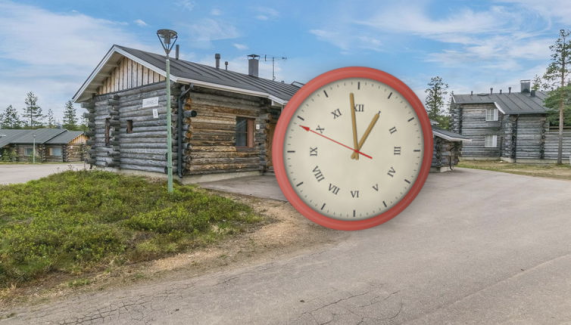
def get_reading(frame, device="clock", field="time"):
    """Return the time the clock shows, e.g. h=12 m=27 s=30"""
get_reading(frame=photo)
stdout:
h=12 m=58 s=49
